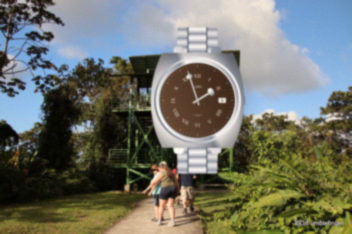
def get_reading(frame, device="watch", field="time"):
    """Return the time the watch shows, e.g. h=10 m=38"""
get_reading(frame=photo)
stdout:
h=1 m=57
